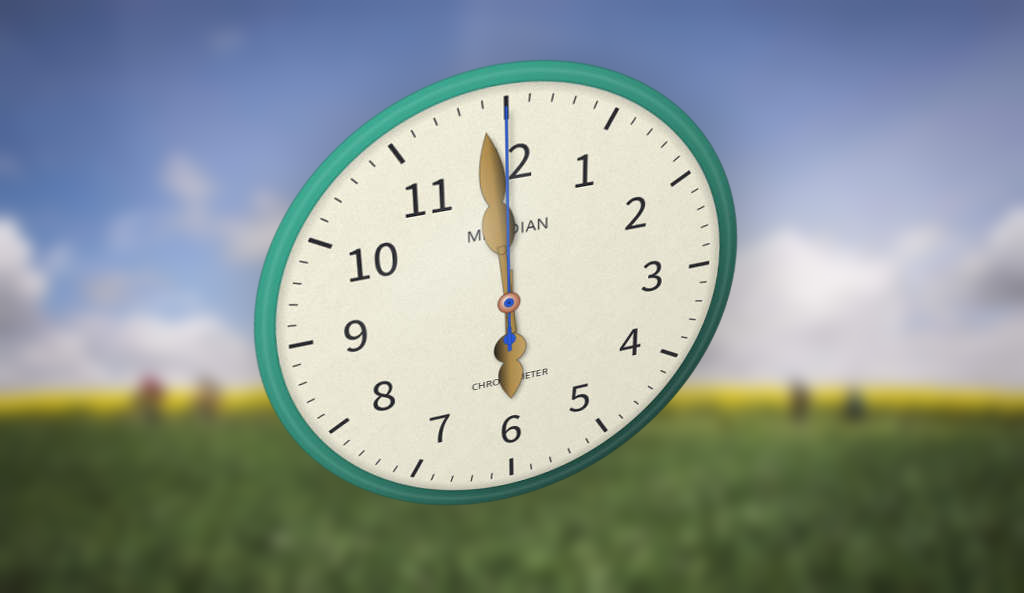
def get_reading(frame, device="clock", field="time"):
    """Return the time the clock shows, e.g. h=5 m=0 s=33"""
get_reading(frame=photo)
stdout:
h=5 m=59 s=0
